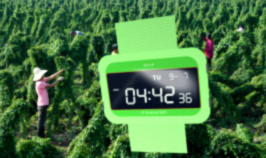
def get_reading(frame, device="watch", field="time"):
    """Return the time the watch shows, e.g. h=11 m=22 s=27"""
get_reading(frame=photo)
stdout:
h=4 m=42 s=36
